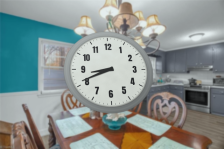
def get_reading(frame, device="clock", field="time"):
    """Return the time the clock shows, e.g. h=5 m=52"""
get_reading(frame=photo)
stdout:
h=8 m=41
